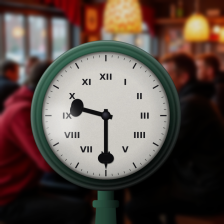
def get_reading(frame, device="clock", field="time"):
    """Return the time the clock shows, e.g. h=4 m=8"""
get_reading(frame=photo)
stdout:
h=9 m=30
